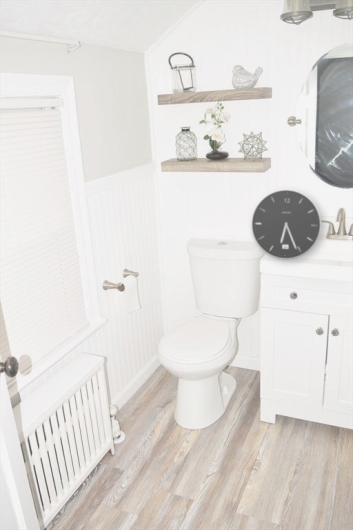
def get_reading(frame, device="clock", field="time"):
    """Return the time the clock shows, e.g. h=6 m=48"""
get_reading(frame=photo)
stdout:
h=6 m=26
